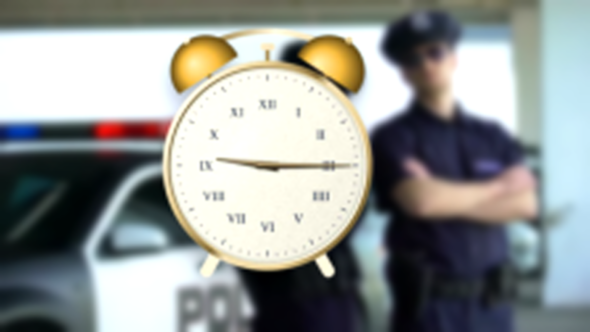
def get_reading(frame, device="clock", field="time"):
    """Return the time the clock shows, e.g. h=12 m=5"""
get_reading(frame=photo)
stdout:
h=9 m=15
